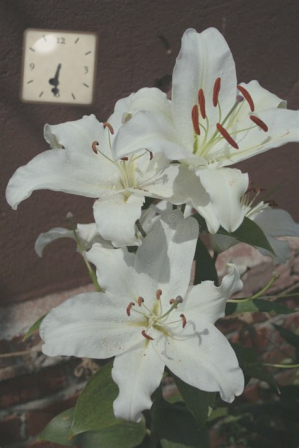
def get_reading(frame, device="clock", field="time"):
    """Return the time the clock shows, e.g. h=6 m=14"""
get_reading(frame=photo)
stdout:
h=6 m=31
